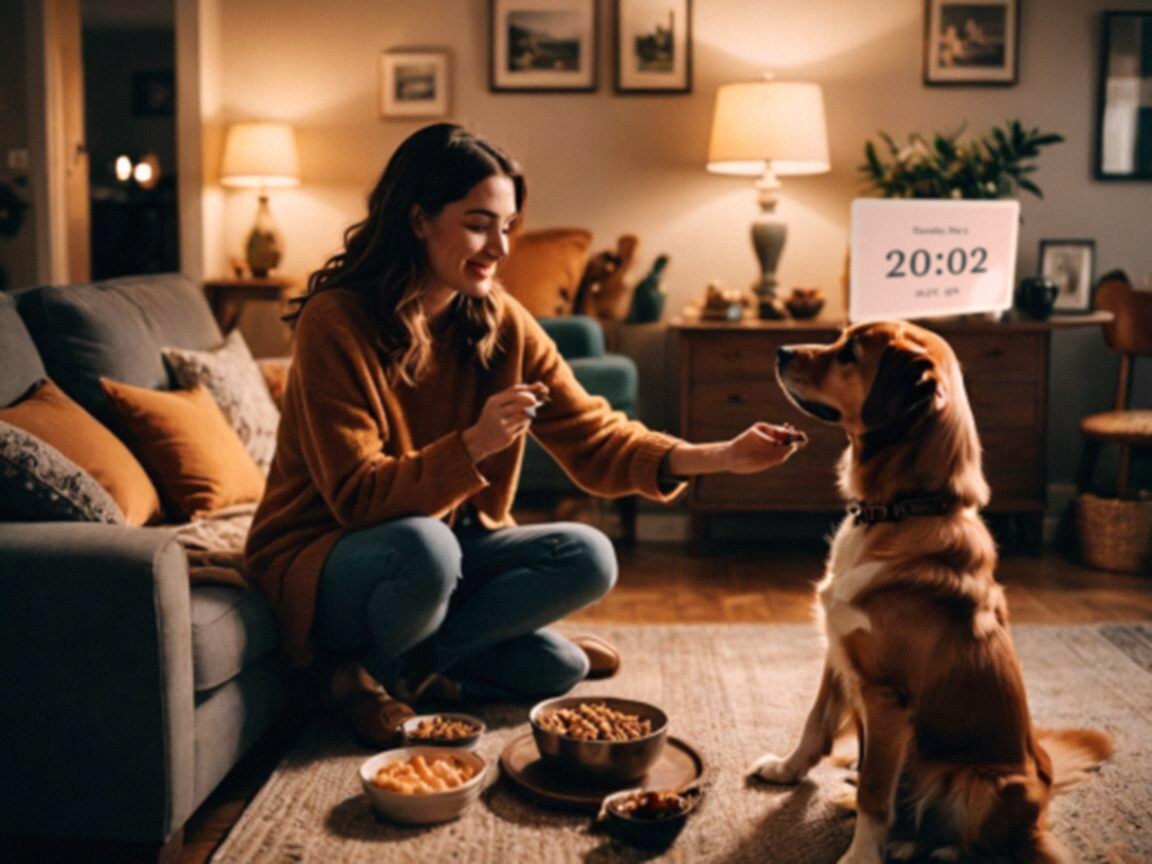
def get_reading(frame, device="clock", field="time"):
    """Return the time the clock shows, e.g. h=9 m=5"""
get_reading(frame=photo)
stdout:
h=20 m=2
